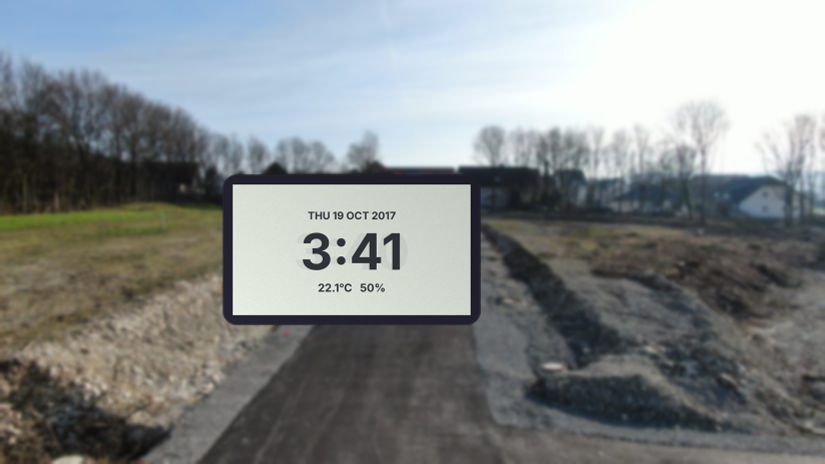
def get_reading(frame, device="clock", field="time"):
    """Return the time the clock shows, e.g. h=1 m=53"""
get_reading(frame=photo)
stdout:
h=3 m=41
